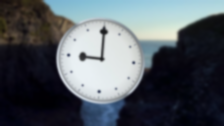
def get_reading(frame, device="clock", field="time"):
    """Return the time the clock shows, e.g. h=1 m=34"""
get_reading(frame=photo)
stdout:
h=9 m=0
